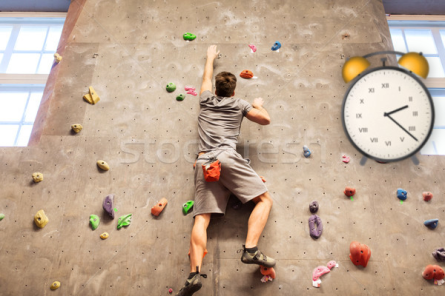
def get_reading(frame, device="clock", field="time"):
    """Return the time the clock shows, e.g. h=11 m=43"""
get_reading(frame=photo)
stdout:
h=2 m=22
